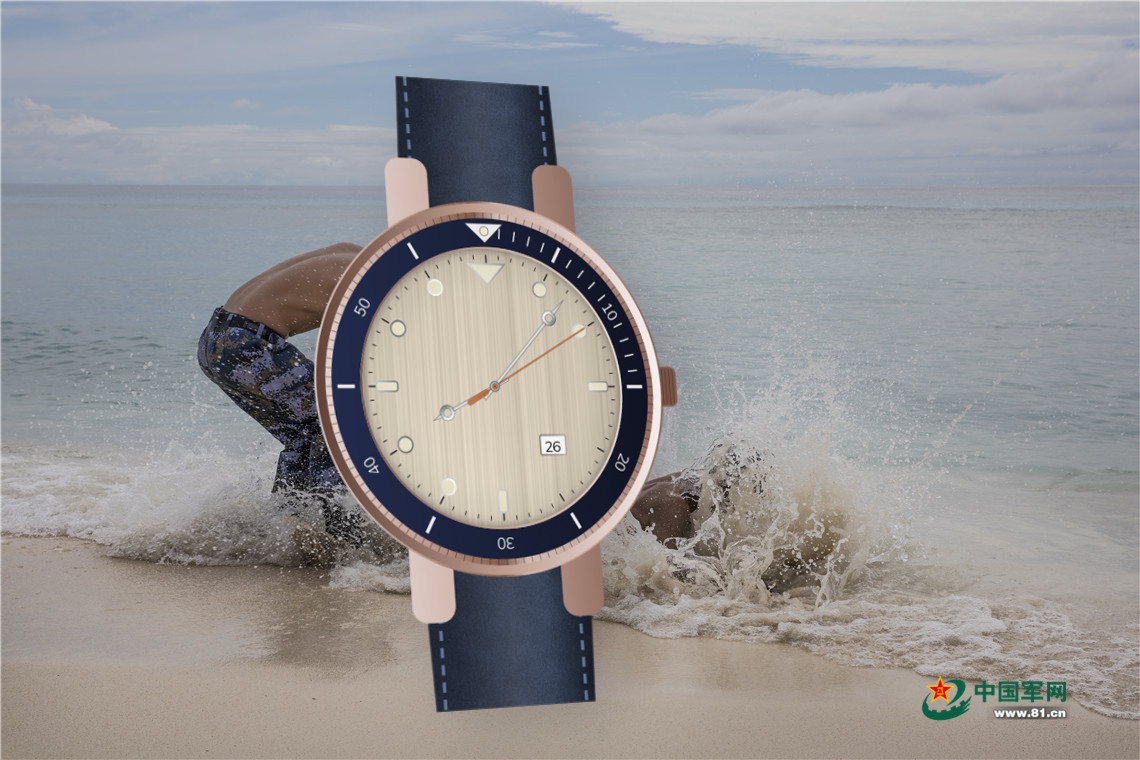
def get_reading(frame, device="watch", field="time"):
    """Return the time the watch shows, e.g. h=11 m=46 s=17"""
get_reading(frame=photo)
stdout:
h=8 m=7 s=10
